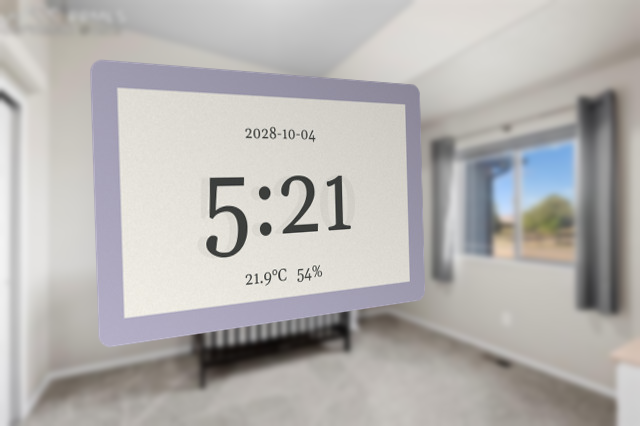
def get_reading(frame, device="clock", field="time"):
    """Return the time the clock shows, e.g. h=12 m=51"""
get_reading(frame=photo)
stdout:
h=5 m=21
